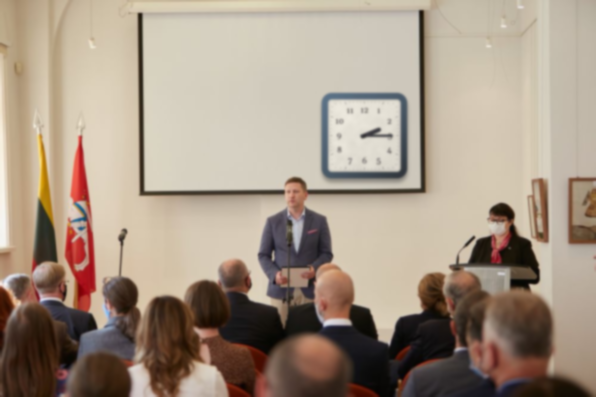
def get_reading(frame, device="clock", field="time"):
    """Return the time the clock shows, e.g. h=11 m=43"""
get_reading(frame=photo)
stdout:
h=2 m=15
